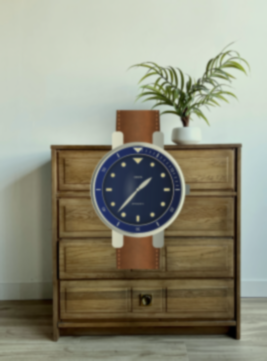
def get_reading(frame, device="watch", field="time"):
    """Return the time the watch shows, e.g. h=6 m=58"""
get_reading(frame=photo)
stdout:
h=1 m=37
